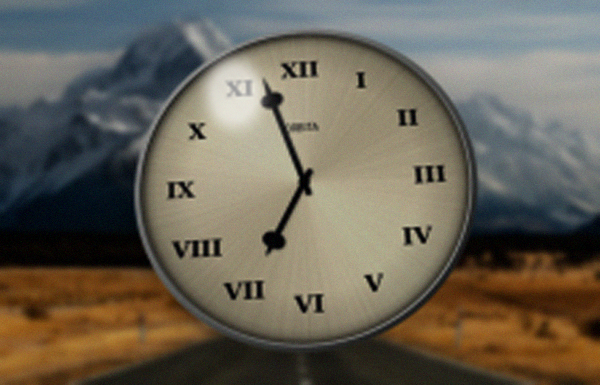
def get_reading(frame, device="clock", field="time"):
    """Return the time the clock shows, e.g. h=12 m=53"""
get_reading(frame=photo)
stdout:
h=6 m=57
